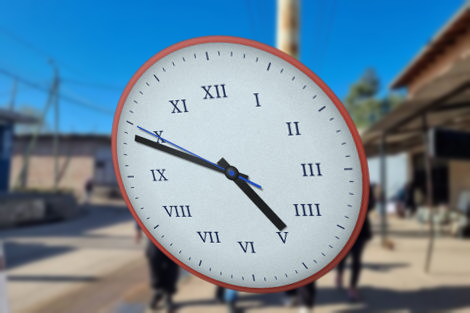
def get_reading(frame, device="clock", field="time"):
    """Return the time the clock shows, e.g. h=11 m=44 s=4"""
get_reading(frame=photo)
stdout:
h=4 m=48 s=50
